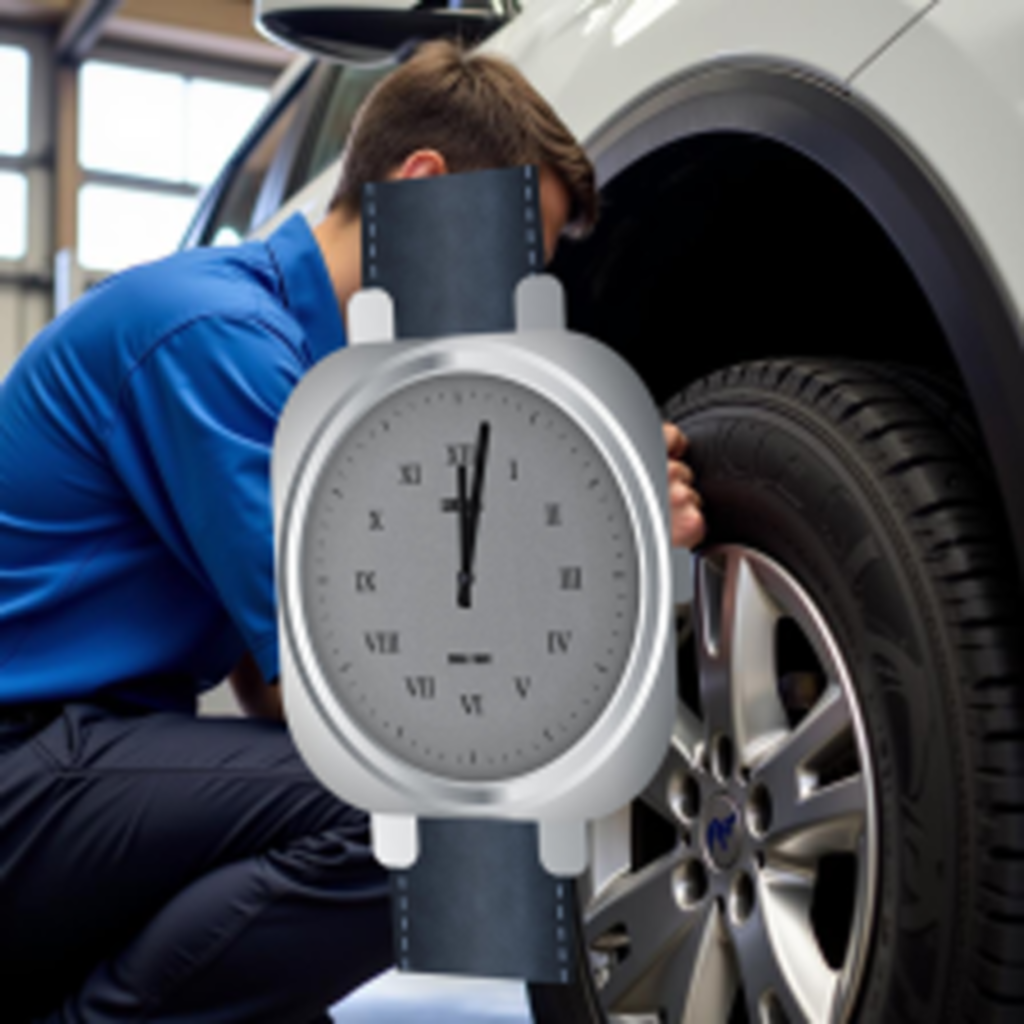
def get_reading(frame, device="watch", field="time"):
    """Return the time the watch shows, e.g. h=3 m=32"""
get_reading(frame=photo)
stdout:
h=12 m=2
